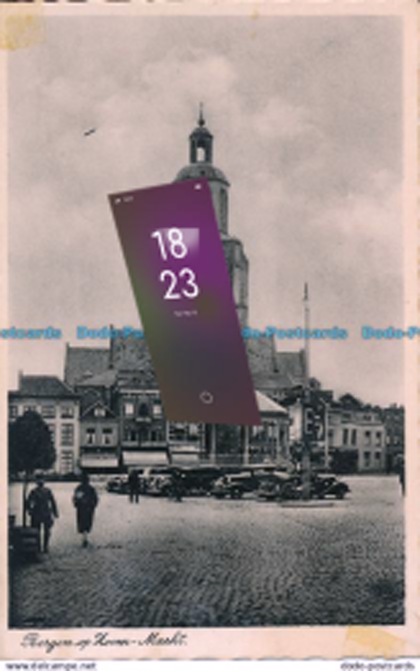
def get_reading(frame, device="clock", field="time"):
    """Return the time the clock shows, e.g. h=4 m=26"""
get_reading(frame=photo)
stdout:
h=18 m=23
